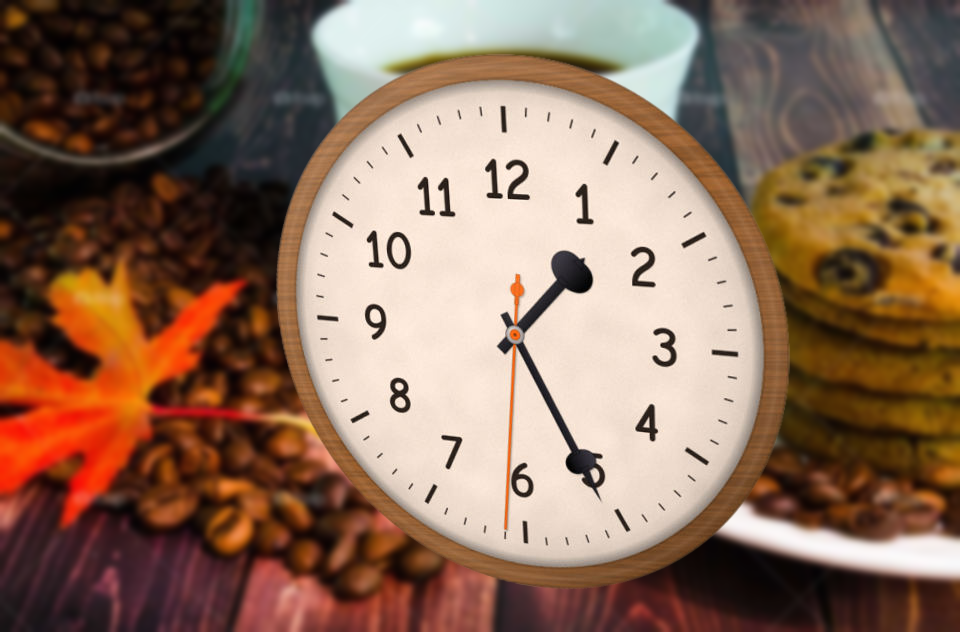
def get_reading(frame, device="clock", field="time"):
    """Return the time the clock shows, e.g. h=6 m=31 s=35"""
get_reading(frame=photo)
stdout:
h=1 m=25 s=31
